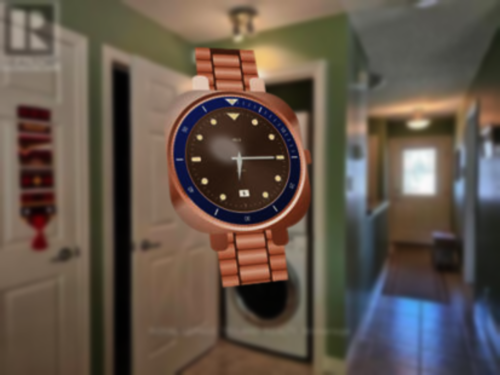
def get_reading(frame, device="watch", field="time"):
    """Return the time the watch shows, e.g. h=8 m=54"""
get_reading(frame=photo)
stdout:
h=6 m=15
